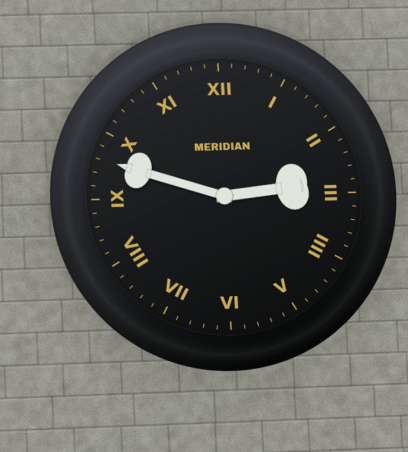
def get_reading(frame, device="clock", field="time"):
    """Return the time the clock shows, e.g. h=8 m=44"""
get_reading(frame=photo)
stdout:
h=2 m=48
